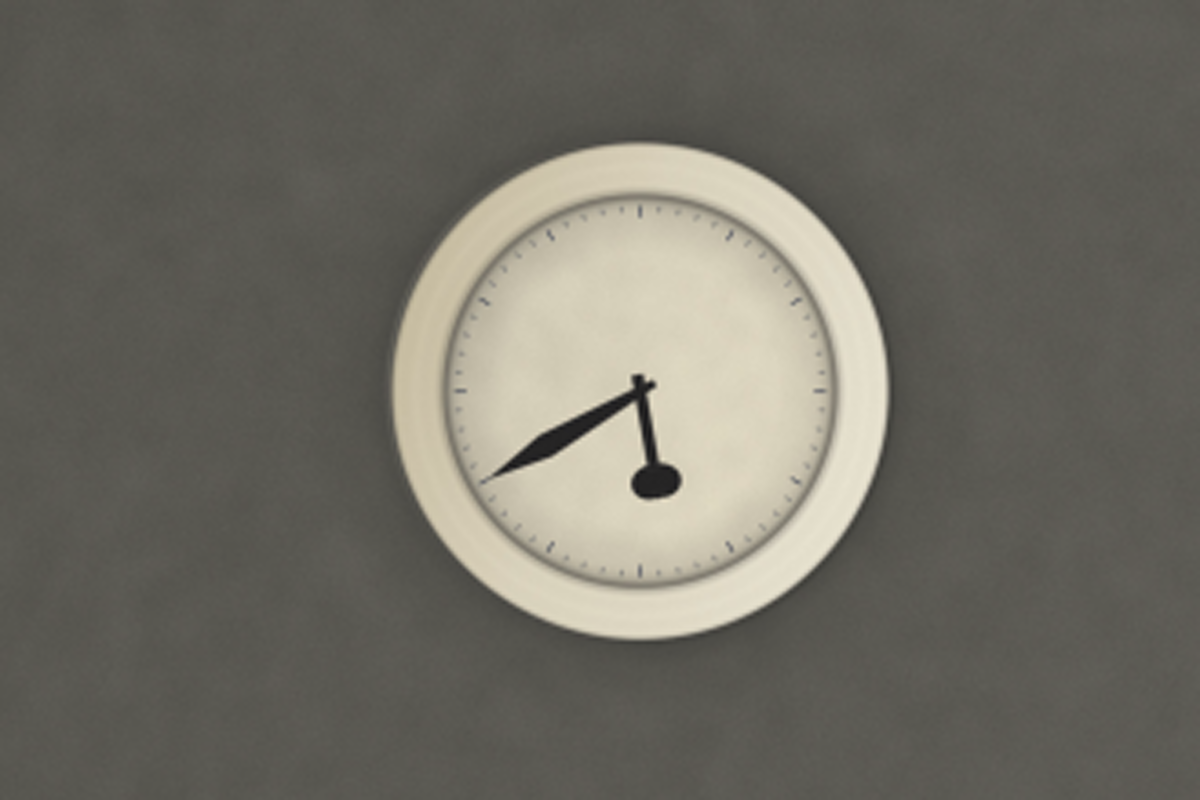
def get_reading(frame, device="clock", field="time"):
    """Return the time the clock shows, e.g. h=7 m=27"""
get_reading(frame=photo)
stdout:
h=5 m=40
